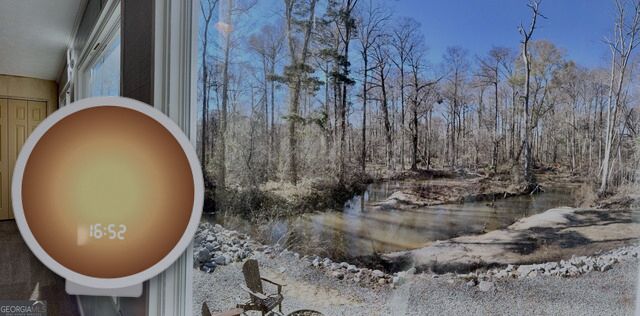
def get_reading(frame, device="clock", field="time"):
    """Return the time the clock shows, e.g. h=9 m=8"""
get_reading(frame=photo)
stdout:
h=16 m=52
